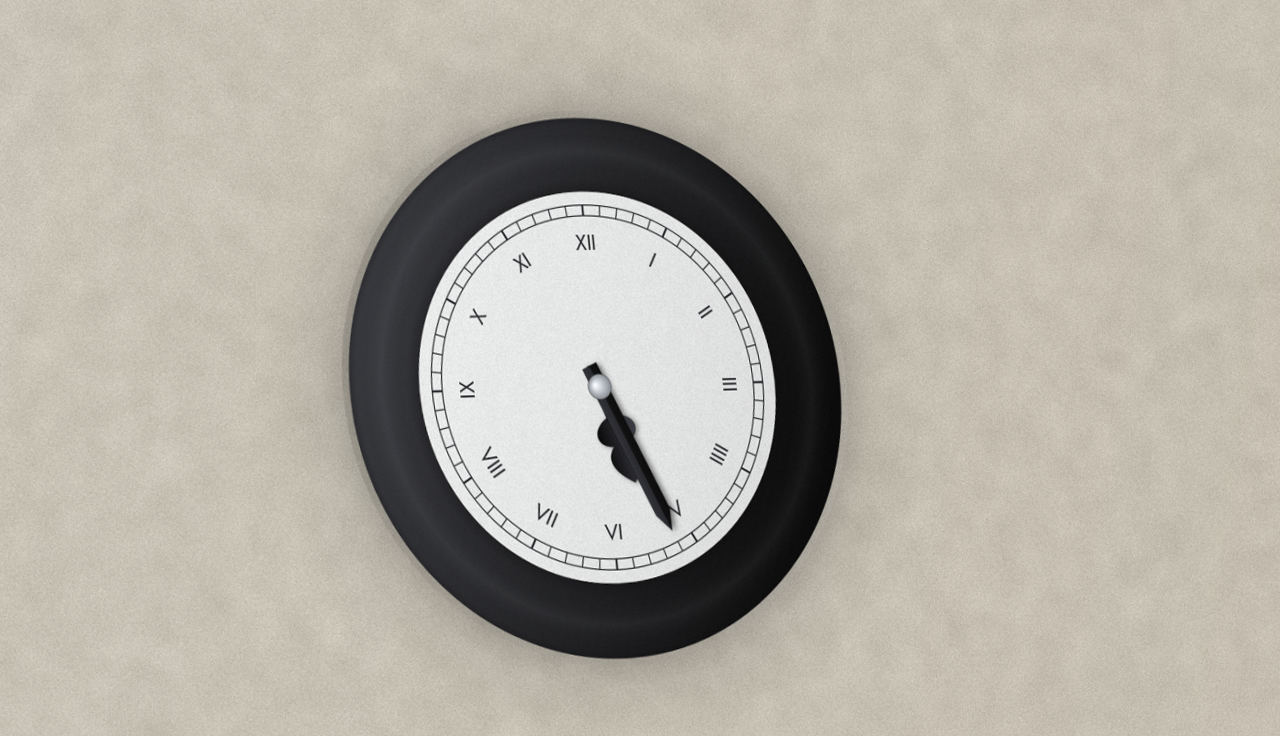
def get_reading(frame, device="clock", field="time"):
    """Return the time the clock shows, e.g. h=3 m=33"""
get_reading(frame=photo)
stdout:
h=5 m=26
